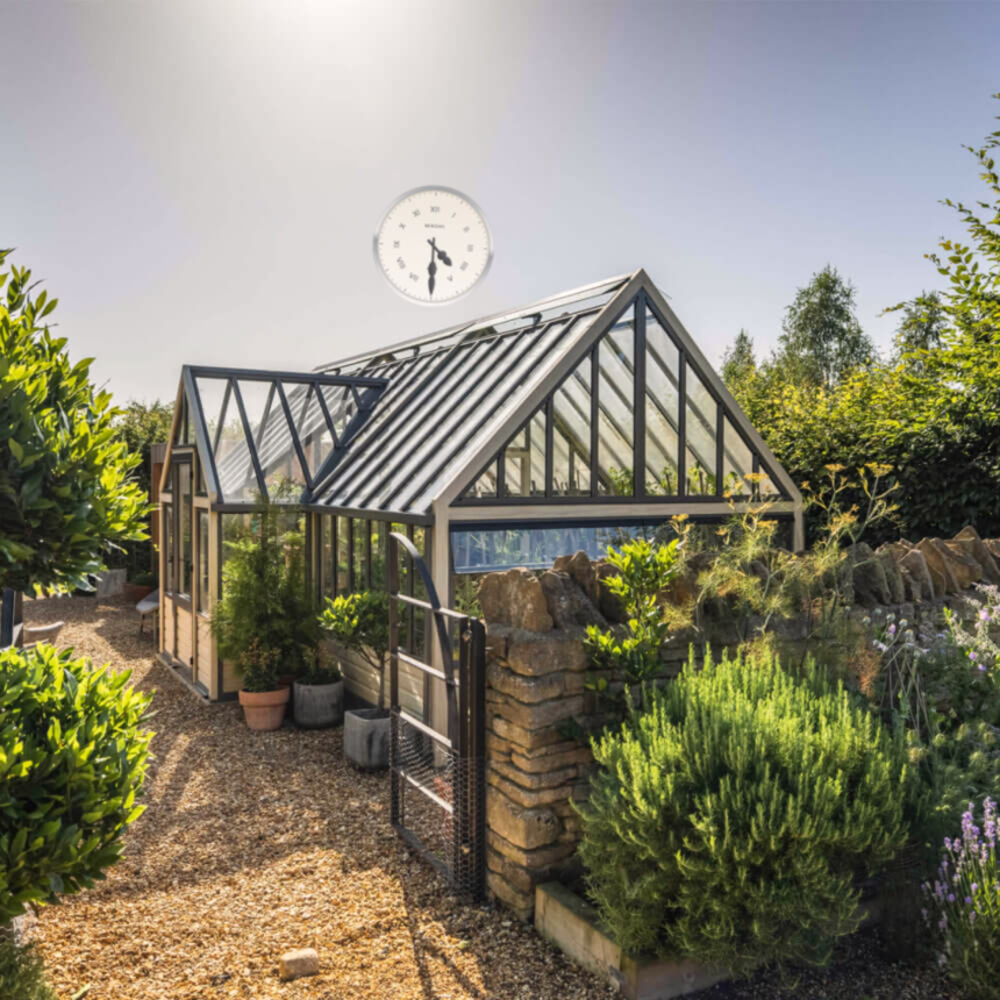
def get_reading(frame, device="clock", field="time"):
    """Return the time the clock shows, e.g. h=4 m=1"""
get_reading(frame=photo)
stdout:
h=4 m=30
